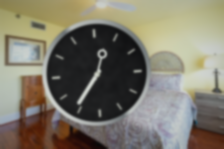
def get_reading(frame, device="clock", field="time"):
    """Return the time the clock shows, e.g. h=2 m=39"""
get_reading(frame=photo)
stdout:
h=12 m=36
